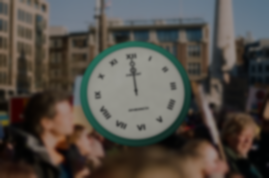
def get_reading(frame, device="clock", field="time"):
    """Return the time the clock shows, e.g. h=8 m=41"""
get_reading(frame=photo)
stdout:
h=12 m=0
